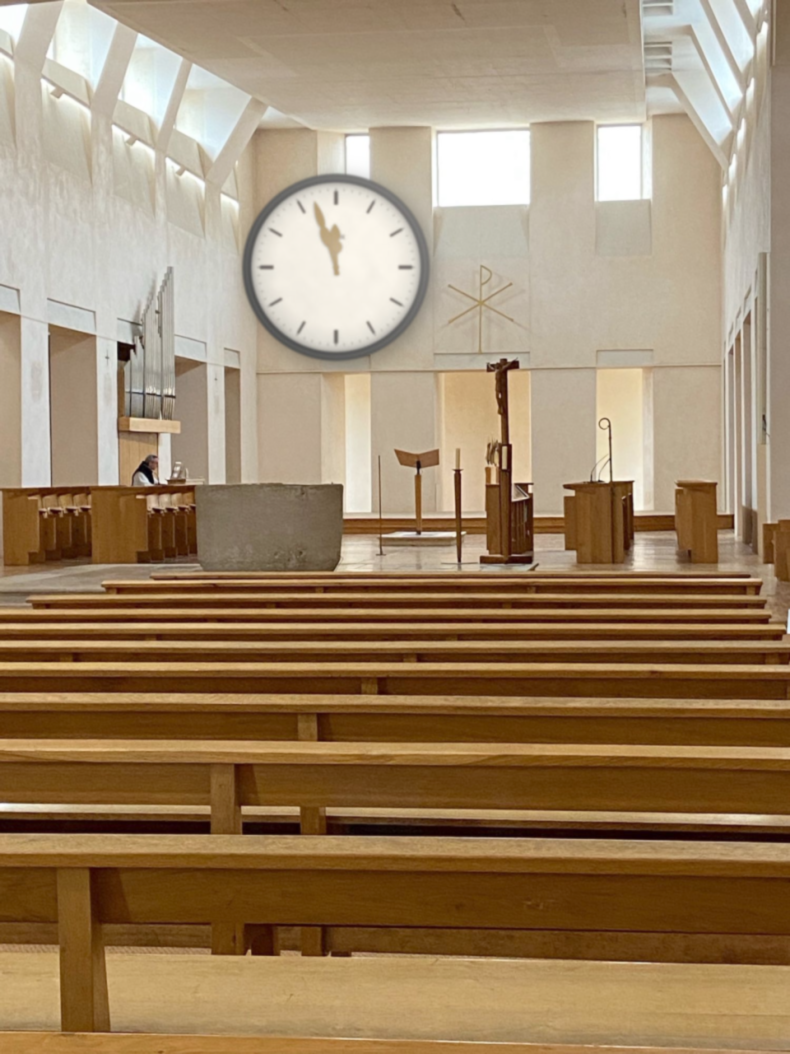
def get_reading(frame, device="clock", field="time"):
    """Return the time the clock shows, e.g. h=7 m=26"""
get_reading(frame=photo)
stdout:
h=11 m=57
